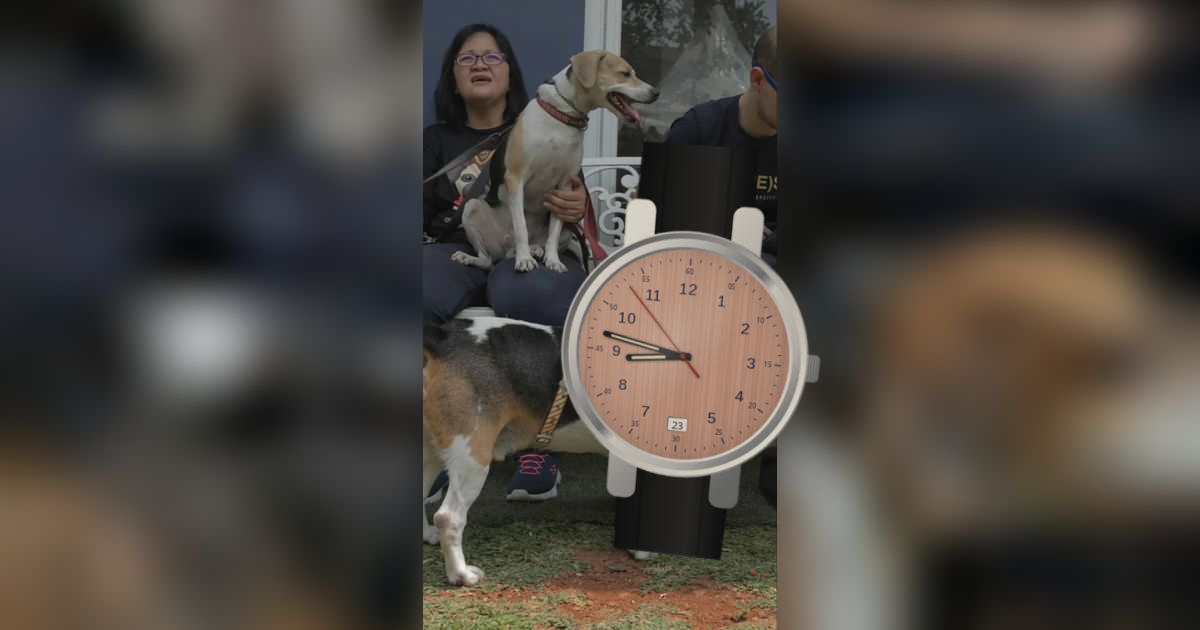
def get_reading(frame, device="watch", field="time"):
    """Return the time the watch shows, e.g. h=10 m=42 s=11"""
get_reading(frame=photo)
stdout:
h=8 m=46 s=53
